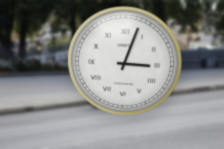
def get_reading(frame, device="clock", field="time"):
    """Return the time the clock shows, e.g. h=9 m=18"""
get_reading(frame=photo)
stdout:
h=3 m=3
